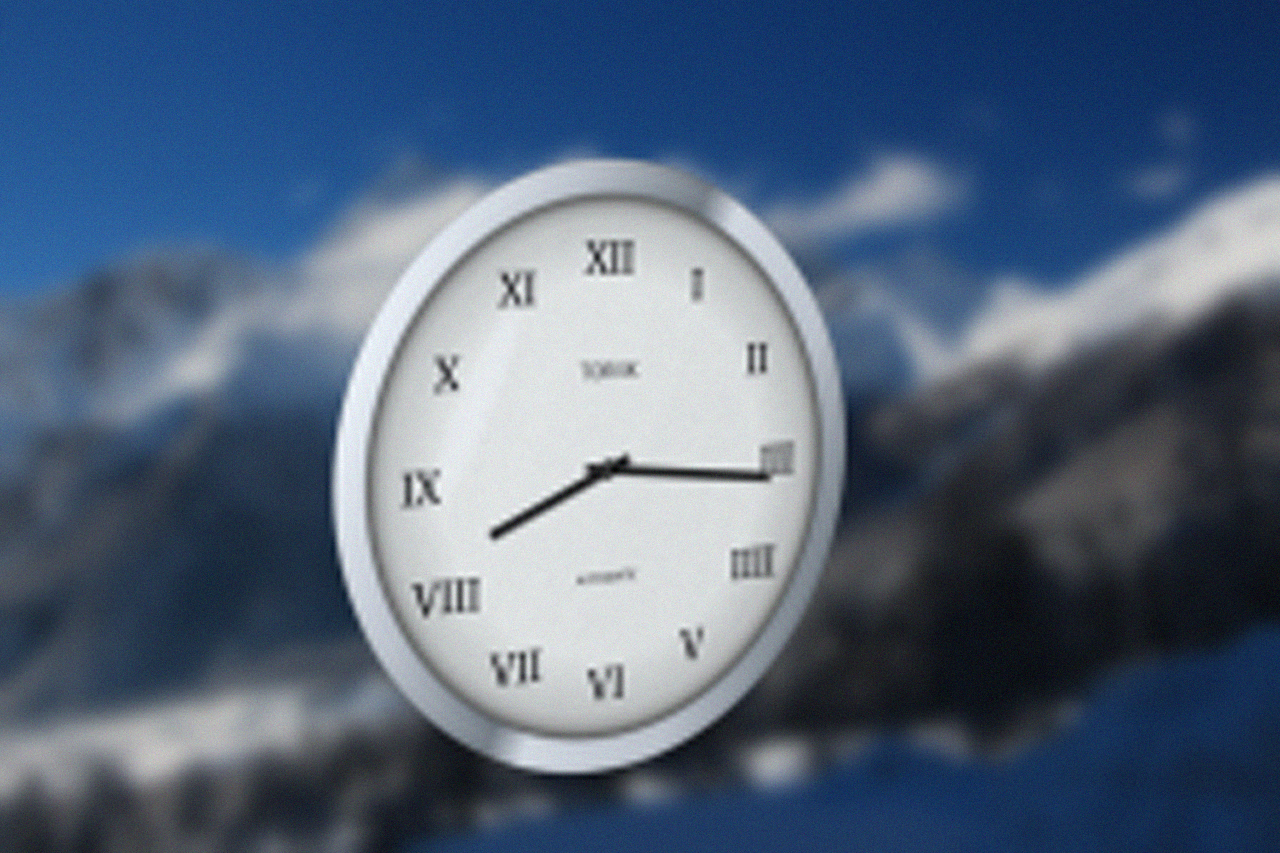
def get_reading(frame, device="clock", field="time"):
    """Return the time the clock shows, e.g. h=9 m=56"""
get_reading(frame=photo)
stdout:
h=8 m=16
